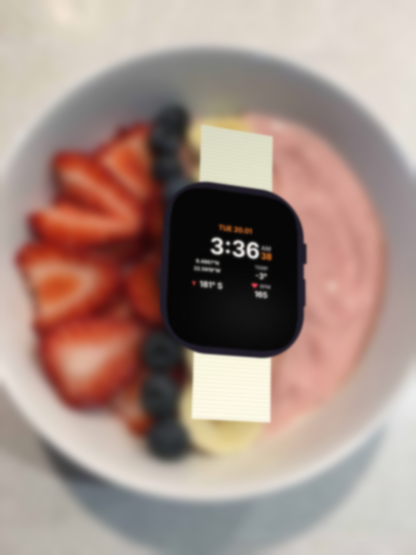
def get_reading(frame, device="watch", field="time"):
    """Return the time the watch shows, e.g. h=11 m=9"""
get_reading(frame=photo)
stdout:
h=3 m=36
